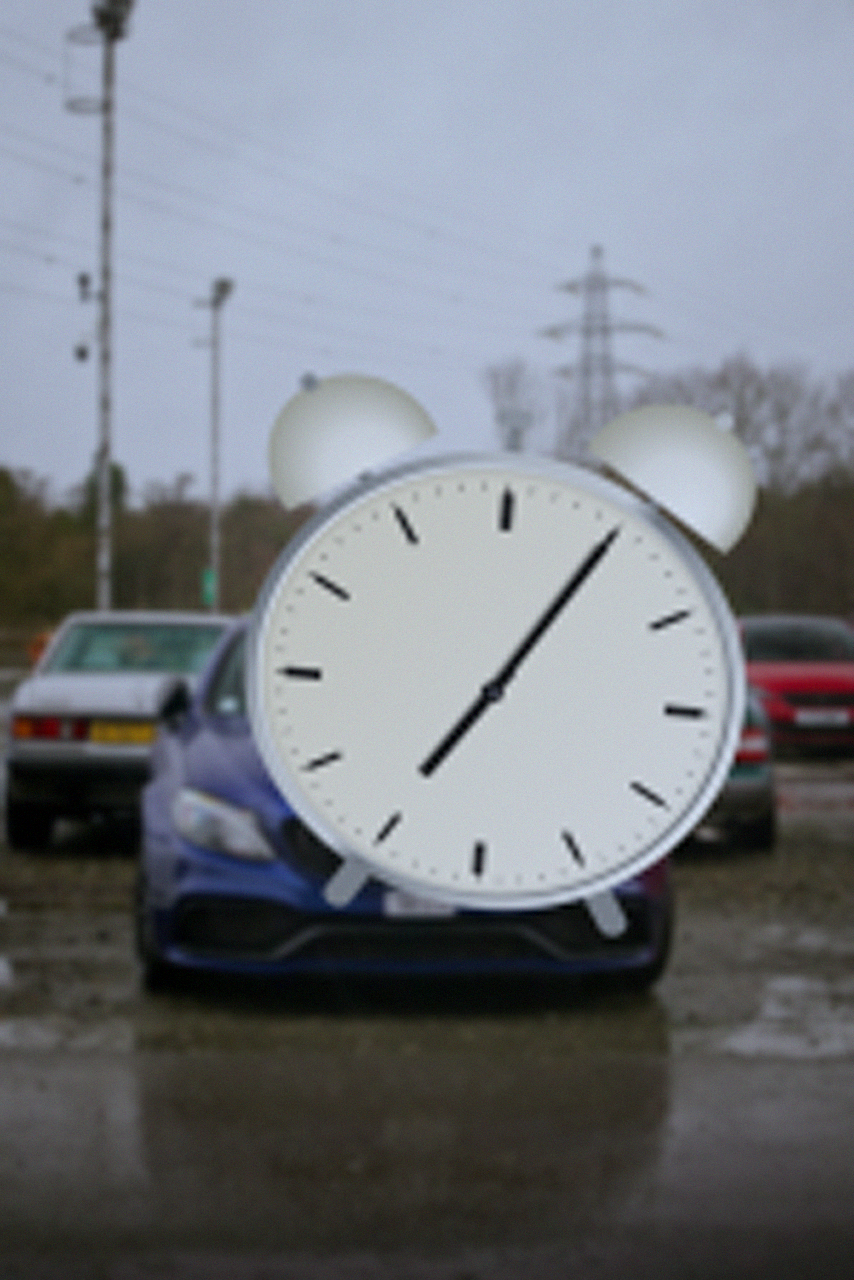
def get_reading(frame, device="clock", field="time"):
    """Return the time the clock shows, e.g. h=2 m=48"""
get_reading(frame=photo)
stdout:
h=7 m=5
